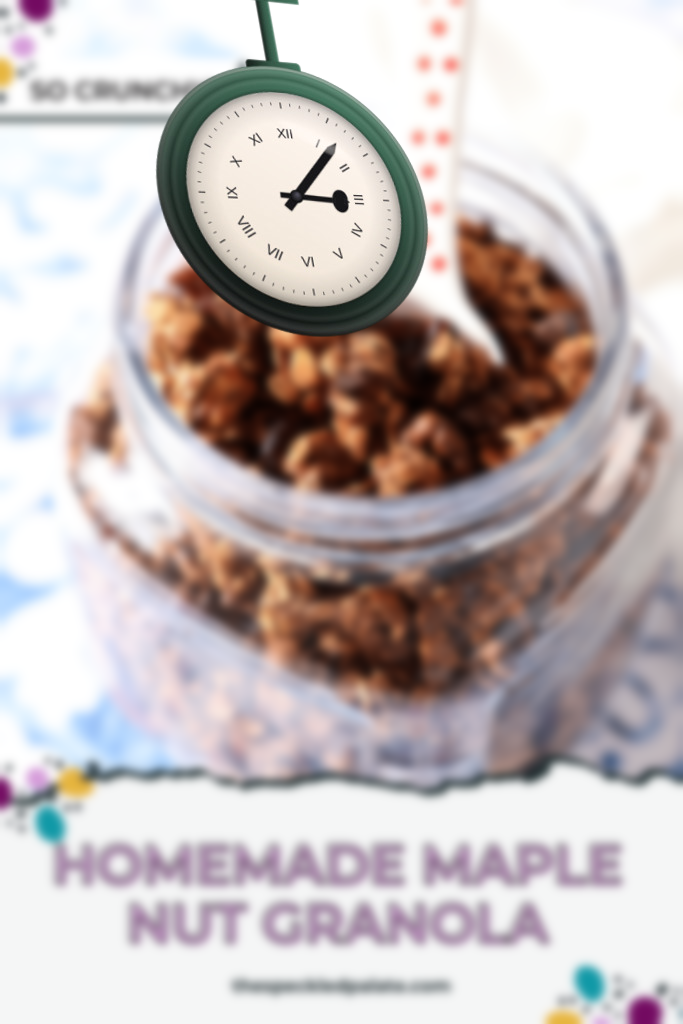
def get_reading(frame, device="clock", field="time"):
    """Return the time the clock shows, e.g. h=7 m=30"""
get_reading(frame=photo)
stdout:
h=3 m=7
